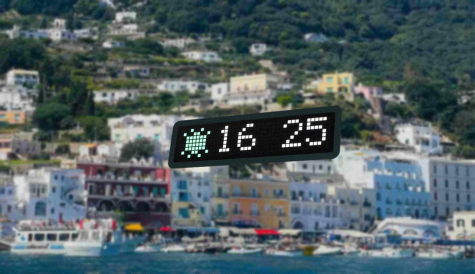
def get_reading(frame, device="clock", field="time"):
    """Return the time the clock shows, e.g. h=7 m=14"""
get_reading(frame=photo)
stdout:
h=16 m=25
